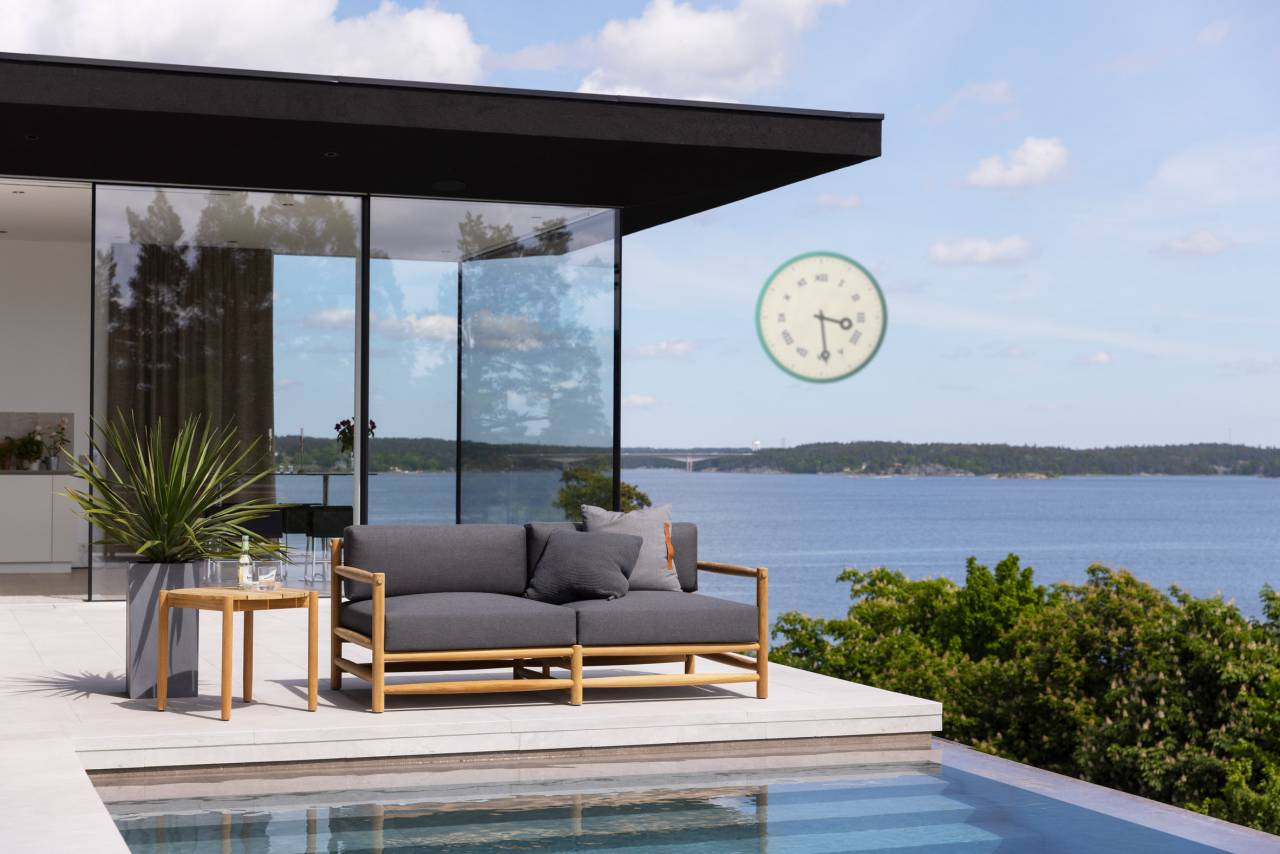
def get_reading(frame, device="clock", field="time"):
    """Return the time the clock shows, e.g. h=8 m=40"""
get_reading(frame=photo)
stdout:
h=3 m=29
